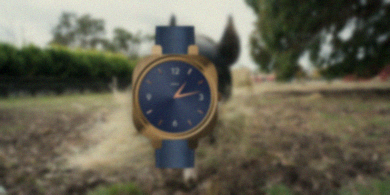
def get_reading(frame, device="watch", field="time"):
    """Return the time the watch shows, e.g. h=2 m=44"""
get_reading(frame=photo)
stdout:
h=1 m=13
